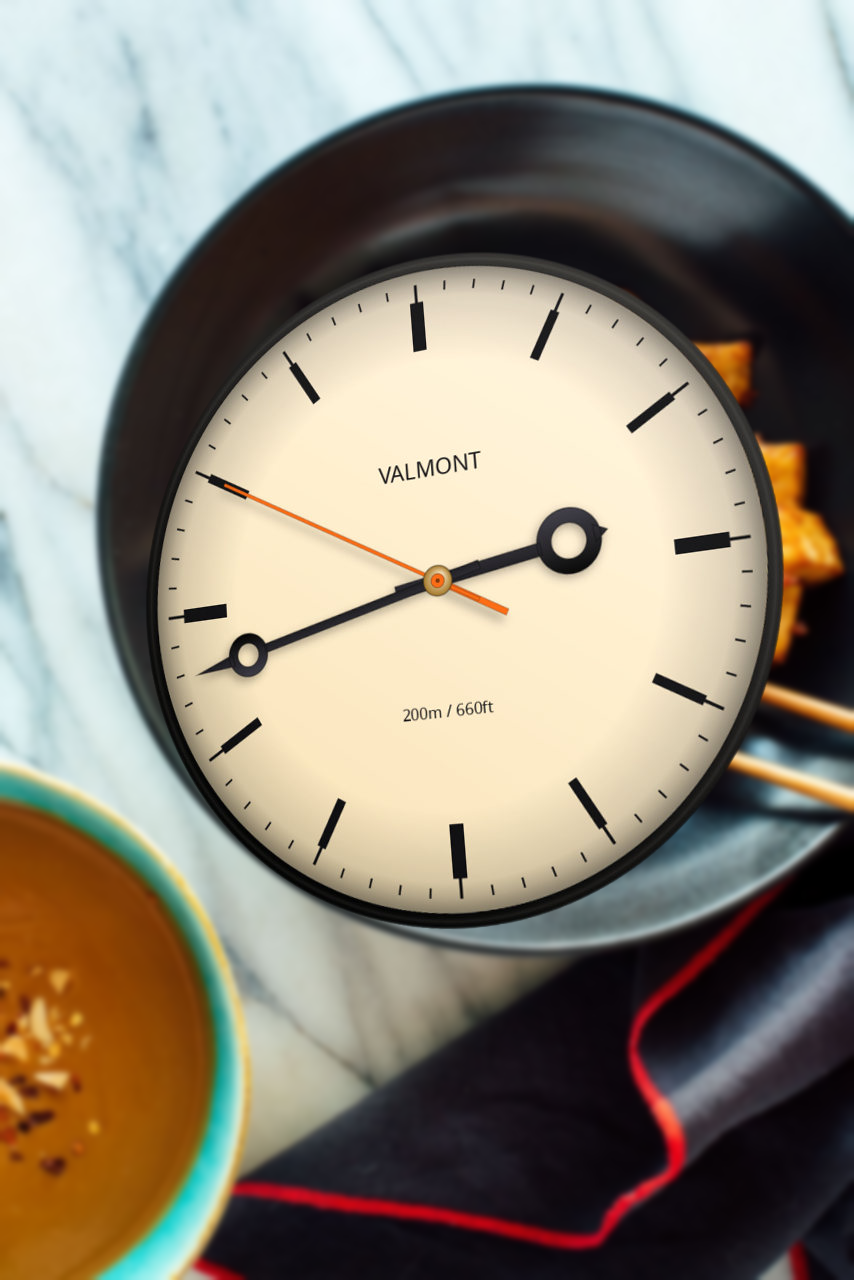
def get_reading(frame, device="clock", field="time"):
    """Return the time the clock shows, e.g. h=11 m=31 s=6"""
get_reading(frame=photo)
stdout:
h=2 m=42 s=50
